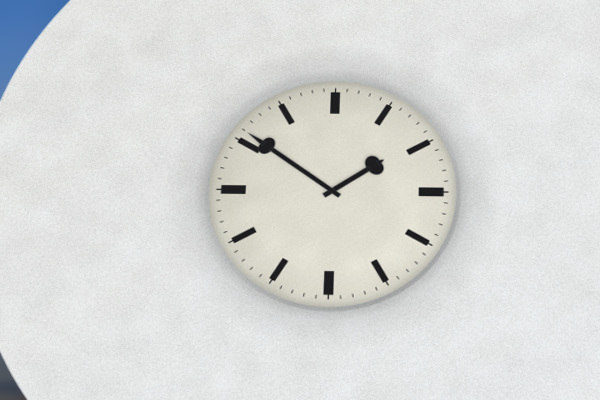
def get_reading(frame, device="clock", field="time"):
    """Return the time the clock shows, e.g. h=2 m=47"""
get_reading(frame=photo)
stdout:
h=1 m=51
